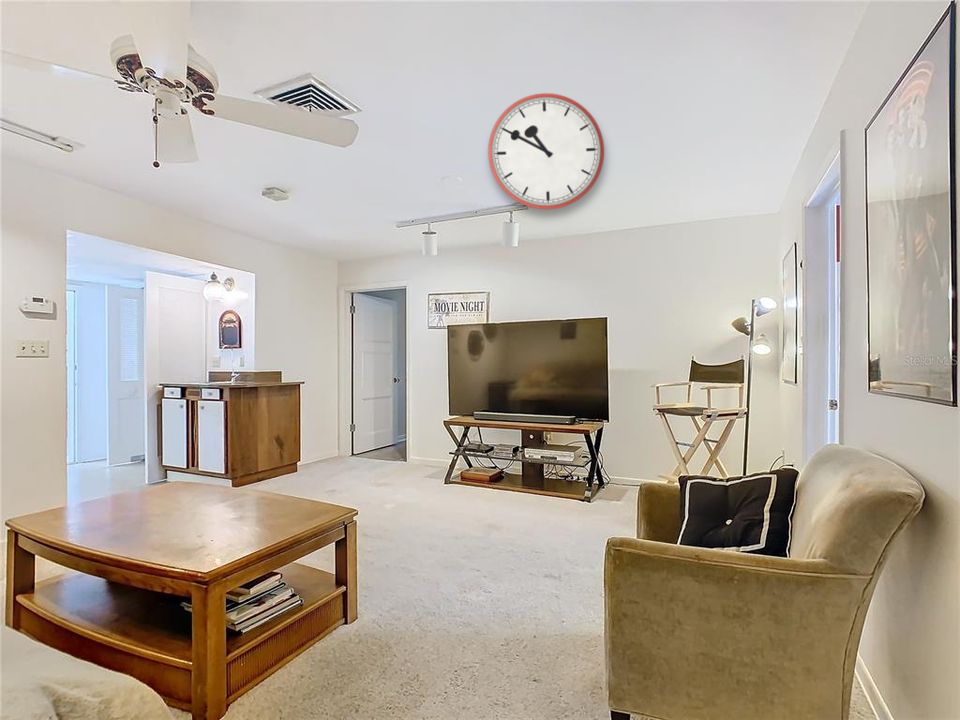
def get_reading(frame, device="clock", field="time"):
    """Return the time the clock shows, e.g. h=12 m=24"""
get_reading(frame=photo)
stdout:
h=10 m=50
